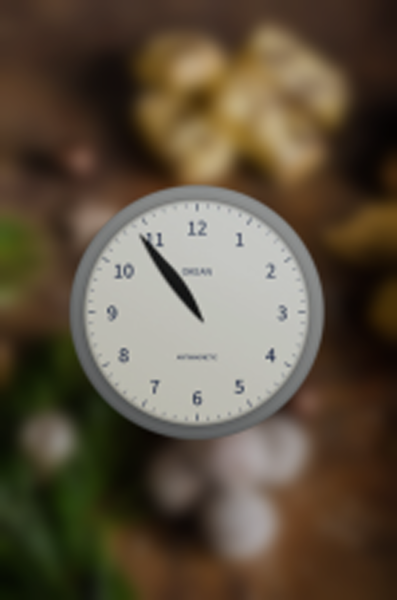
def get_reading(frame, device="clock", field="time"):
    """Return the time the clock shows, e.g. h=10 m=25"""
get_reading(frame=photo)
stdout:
h=10 m=54
